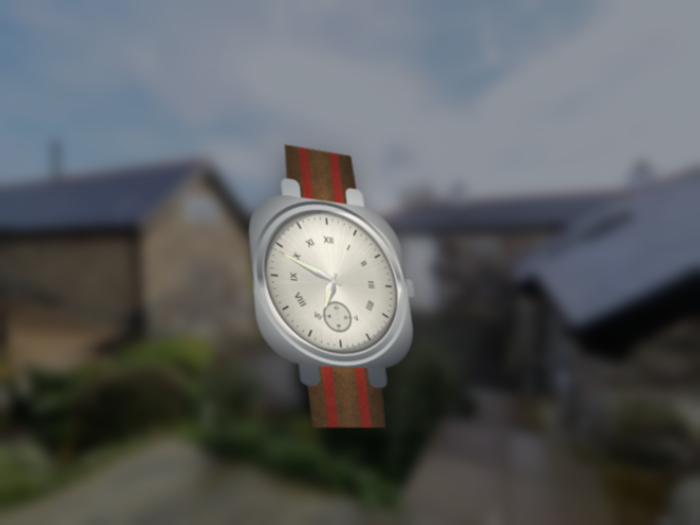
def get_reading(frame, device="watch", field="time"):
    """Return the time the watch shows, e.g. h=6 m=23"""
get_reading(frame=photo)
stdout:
h=6 m=49
